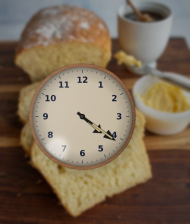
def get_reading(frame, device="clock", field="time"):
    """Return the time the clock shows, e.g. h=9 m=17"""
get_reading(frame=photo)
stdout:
h=4 m=21
